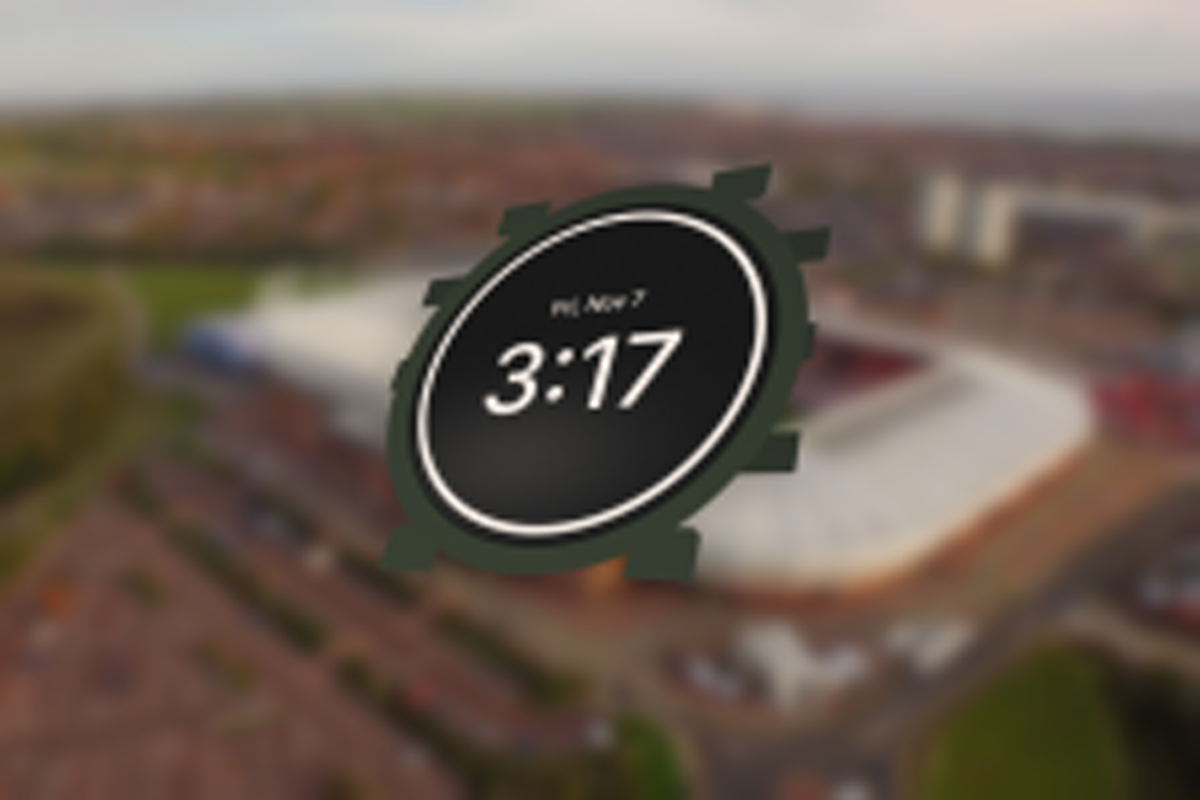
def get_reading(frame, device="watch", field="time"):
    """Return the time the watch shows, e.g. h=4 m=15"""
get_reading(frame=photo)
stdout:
h=3 m=17
